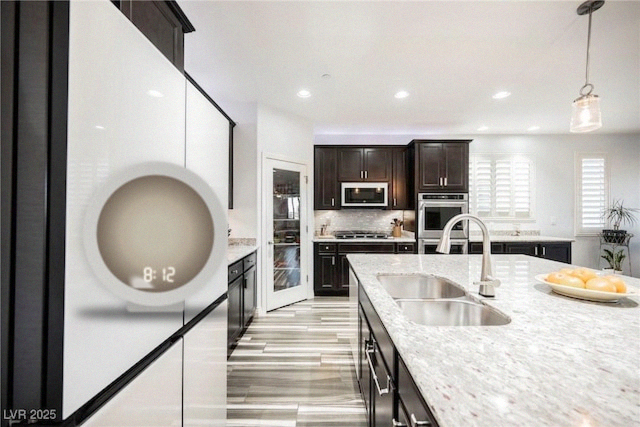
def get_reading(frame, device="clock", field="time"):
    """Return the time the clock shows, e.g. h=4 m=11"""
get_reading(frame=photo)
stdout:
h=8 m=12
